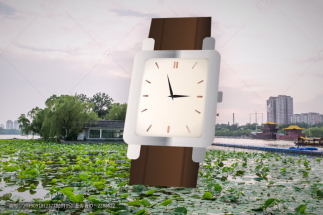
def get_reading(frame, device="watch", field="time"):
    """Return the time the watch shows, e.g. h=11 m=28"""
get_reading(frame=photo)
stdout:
h=2 m=57
